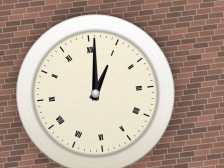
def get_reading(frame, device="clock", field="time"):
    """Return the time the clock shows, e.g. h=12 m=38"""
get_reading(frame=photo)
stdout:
h=1 m=1
